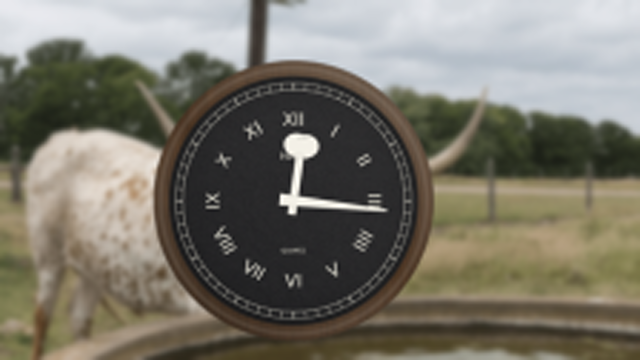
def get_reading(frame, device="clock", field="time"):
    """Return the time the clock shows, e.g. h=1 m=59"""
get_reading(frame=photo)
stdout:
h=12 m=16
